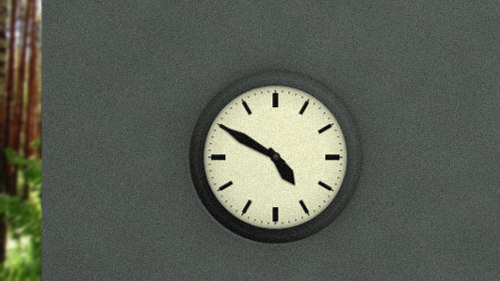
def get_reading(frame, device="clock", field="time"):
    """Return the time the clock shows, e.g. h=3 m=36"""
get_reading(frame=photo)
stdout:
h=4 m=50
